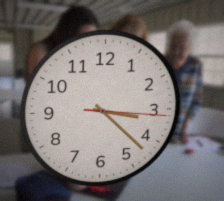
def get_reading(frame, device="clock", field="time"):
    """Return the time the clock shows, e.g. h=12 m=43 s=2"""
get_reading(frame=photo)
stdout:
h=3 m=22 s=16
